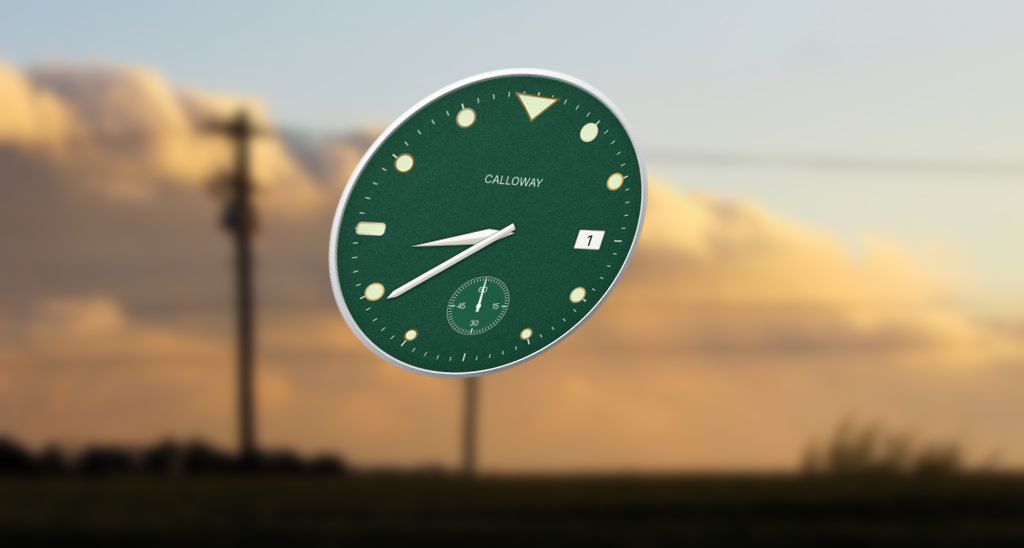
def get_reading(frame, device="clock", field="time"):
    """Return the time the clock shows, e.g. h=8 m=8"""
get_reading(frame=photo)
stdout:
h=8 m=39
